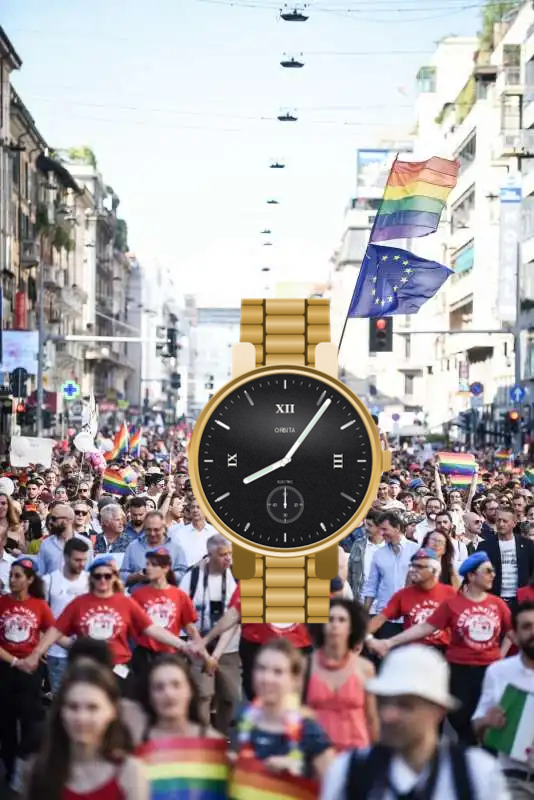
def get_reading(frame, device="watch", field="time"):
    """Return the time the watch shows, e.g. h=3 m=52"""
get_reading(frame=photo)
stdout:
h=8 m=6
